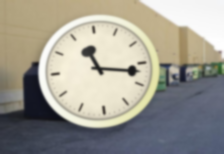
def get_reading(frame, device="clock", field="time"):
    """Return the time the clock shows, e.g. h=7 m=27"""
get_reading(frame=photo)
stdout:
h=11 m=17
